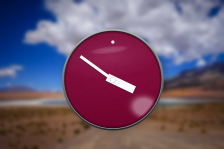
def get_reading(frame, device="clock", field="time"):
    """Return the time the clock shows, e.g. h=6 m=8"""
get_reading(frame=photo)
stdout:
h=3 m=51
